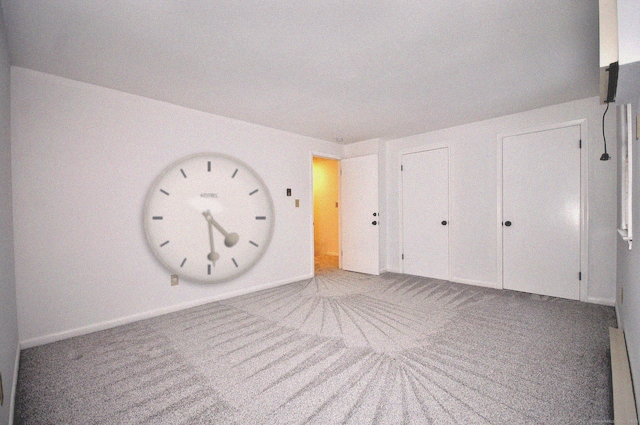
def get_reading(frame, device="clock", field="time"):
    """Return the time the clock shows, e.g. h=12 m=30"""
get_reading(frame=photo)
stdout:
h=4 m=29
